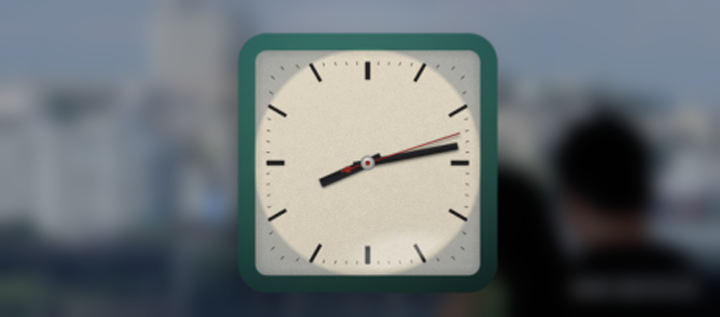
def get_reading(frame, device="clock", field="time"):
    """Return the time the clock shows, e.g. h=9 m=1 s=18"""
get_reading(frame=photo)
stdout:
h=8 m=13 s=12
